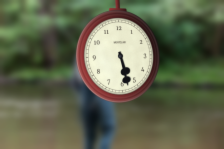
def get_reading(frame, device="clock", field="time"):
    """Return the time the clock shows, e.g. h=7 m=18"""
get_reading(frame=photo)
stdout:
h=5 m=28
